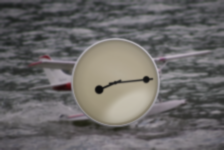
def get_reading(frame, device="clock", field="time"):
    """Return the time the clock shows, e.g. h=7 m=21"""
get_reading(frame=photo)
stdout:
h=8 m=14
